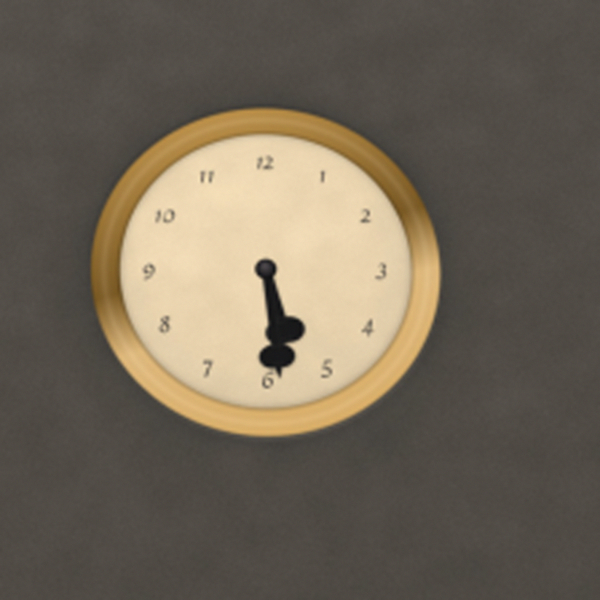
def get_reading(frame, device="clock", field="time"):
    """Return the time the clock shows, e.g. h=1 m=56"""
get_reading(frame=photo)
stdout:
h=5 m=29
